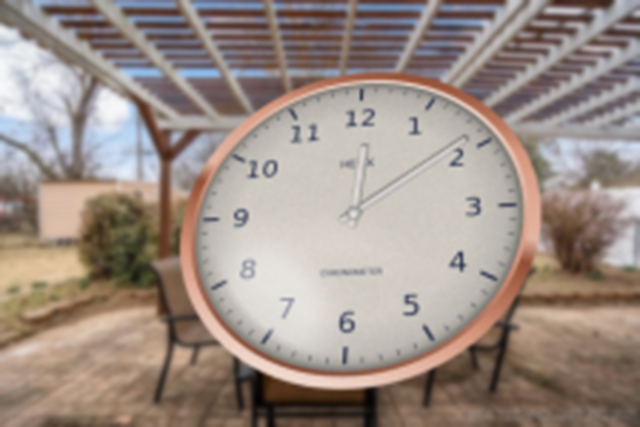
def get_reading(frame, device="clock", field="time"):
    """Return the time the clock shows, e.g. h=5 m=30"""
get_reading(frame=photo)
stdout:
h=12 m=9
